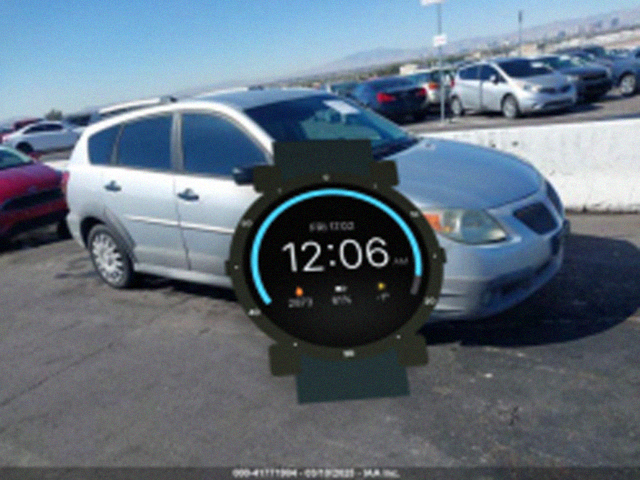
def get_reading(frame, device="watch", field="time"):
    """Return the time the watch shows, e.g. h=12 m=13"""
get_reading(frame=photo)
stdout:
h=12 m=6
